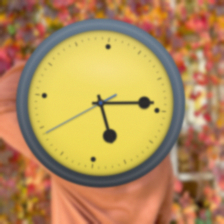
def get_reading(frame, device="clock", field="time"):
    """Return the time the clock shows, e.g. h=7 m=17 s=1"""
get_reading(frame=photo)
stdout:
h=5 m=13 s=39
